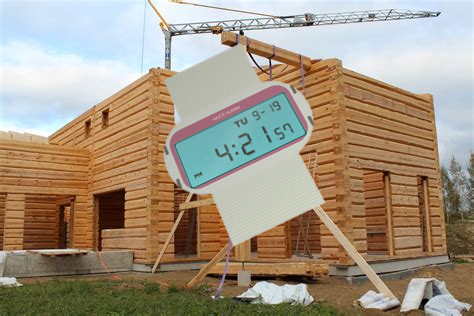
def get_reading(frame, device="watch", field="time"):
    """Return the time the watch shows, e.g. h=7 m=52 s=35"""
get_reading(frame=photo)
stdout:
h=4 m=21 s=57
